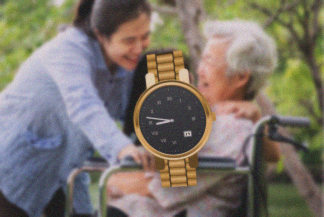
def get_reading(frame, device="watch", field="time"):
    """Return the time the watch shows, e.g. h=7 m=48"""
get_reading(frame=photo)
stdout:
h=8 m=47
